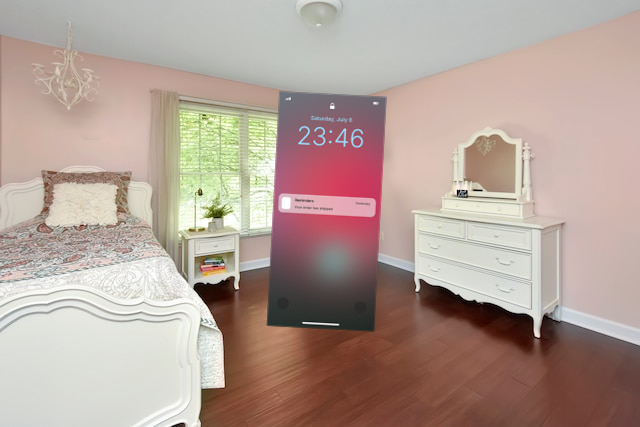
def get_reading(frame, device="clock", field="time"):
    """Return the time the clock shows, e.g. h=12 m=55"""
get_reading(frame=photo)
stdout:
h=23 m=46
